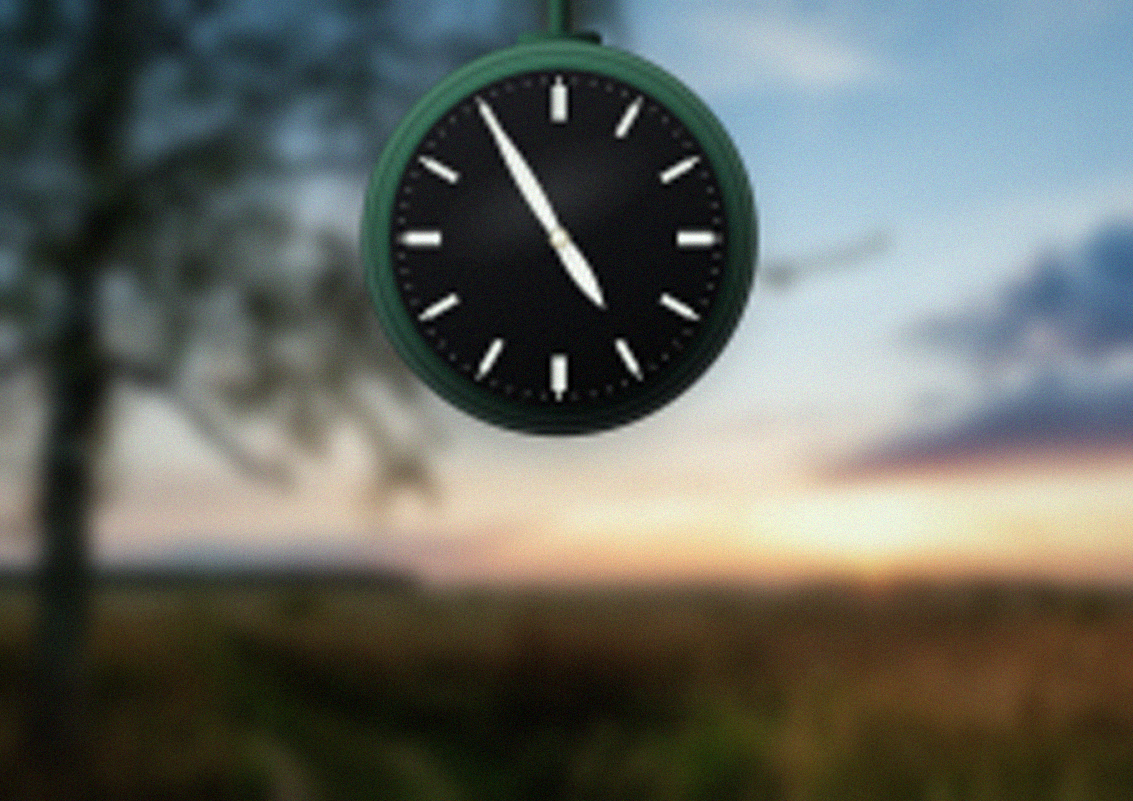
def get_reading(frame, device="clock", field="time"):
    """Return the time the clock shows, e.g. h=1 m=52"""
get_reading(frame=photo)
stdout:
h=4 m=55
